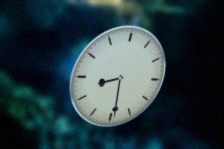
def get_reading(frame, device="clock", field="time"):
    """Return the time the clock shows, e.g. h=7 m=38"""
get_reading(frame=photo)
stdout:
h=8 m=29
